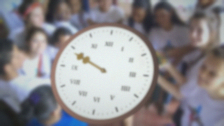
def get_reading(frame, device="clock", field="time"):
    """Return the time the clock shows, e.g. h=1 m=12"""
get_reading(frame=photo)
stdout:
h=9 m=49
